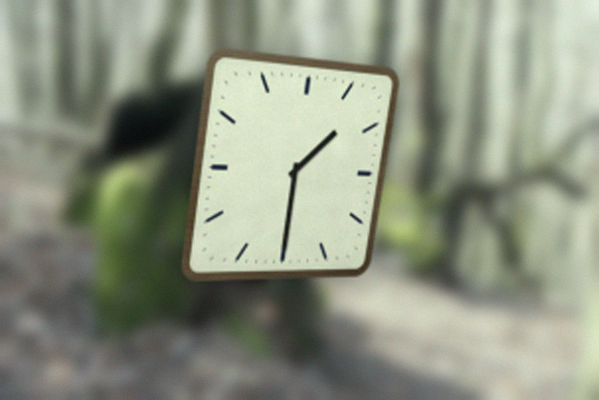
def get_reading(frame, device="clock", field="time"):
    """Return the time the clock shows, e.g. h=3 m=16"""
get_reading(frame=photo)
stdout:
h=1 m=30
